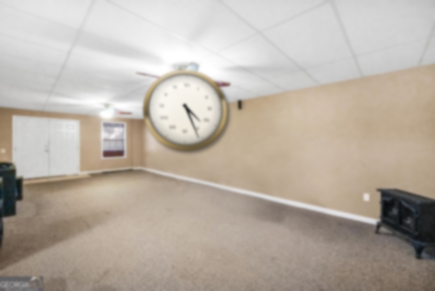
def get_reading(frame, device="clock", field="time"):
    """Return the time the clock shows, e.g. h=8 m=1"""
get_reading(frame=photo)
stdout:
h=4 m=26
